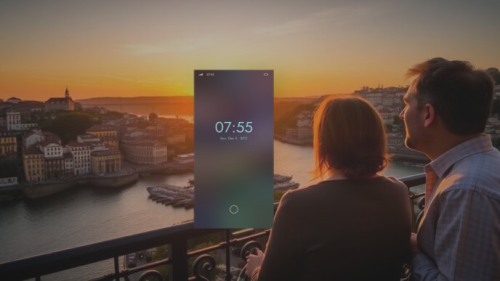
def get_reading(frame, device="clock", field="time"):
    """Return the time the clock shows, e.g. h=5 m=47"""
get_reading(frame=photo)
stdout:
h=7 m=55
